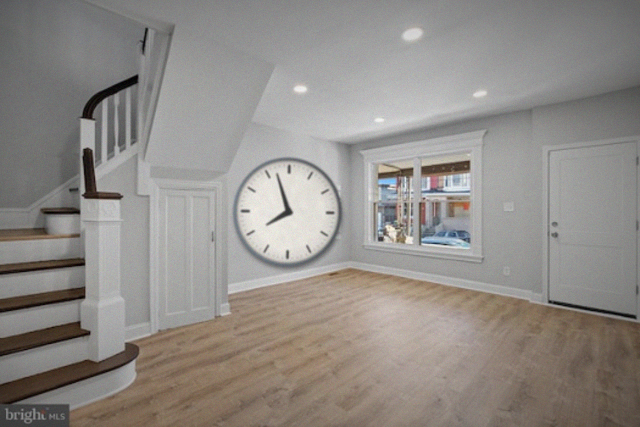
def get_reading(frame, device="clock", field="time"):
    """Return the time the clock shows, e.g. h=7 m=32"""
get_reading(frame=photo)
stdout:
h=7 m=57
